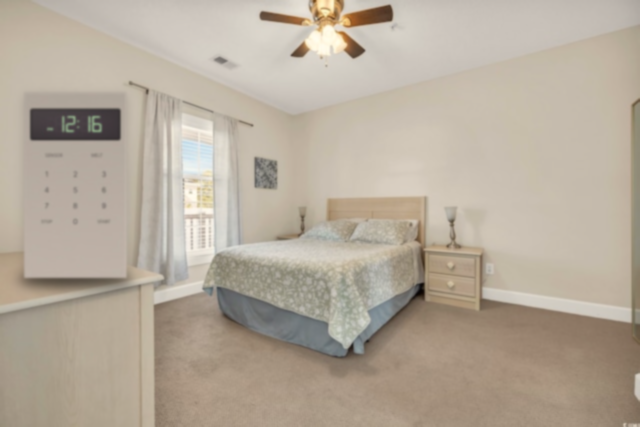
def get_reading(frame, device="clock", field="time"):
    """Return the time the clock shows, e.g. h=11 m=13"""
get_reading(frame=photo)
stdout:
h=12 m=16
